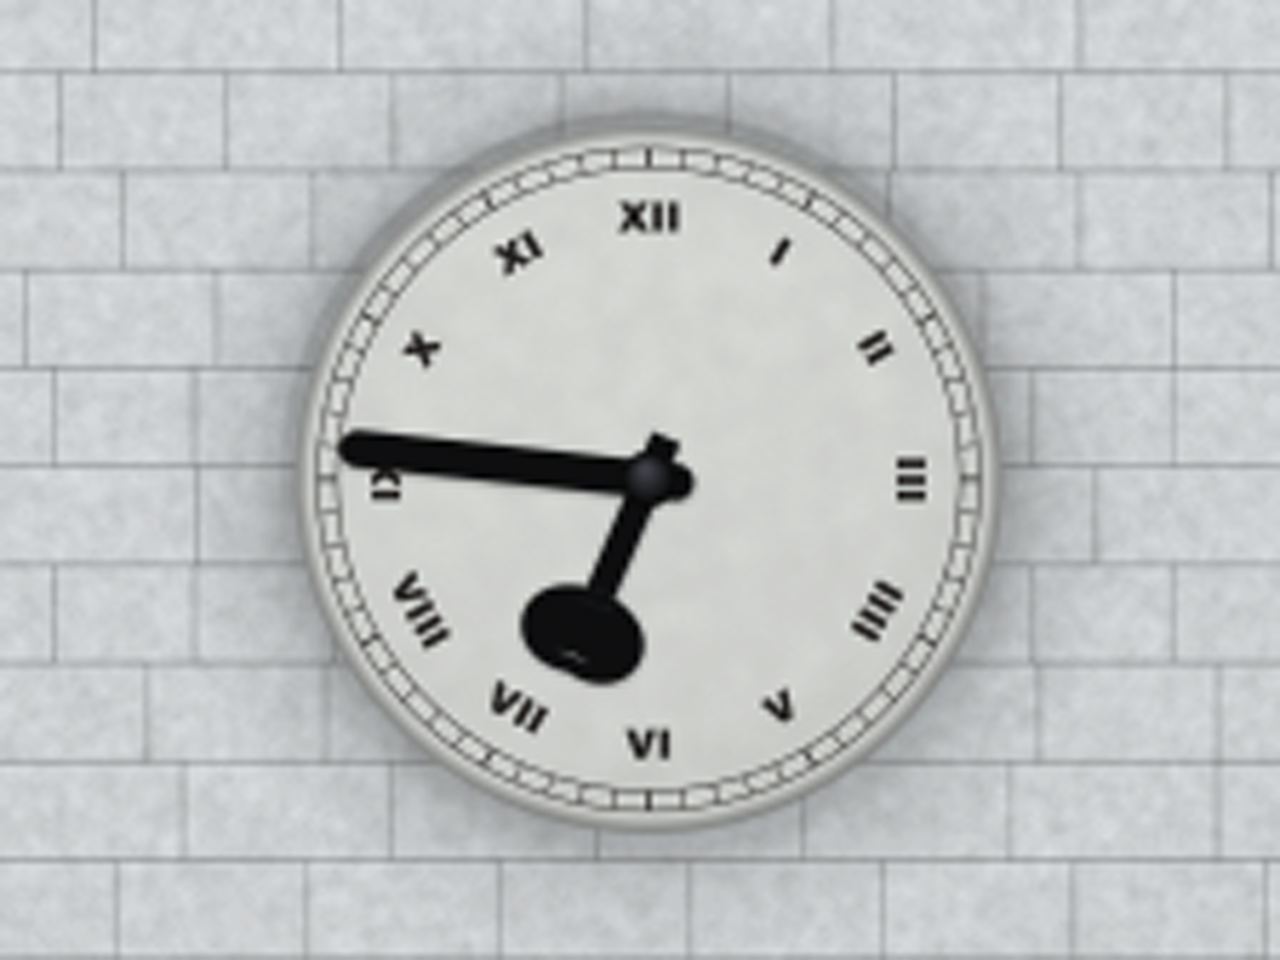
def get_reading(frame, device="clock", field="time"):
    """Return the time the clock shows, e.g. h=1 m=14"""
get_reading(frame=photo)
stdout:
h=6 m=46
